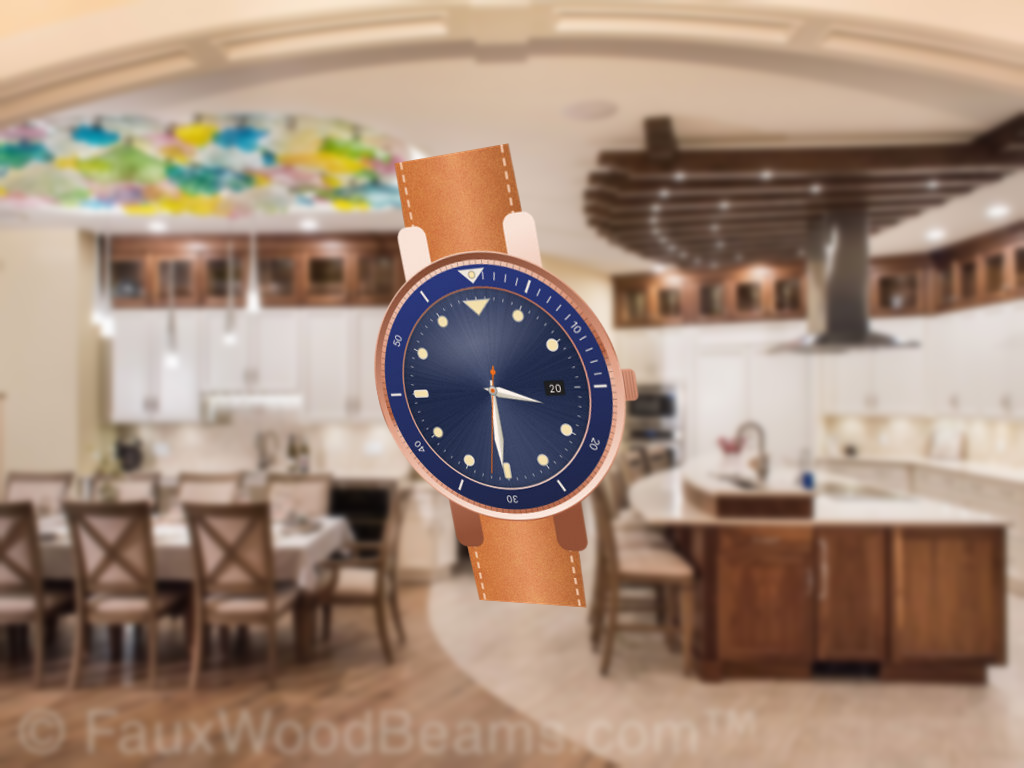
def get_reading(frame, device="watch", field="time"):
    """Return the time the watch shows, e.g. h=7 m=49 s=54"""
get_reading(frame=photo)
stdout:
h=3 m=30 s=32
